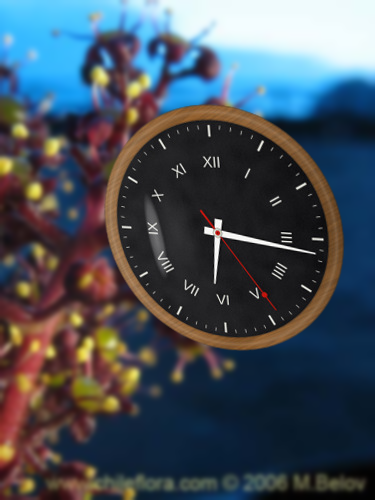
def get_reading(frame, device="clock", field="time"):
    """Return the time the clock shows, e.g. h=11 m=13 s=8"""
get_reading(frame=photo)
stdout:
h=6 m=16 s=24
